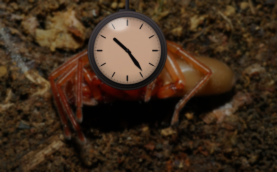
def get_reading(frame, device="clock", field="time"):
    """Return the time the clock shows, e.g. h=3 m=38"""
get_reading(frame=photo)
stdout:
h=10 m=24
